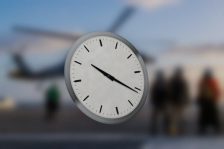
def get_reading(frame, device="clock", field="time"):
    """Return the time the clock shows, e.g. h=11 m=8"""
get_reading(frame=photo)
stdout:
h=10 m=21
